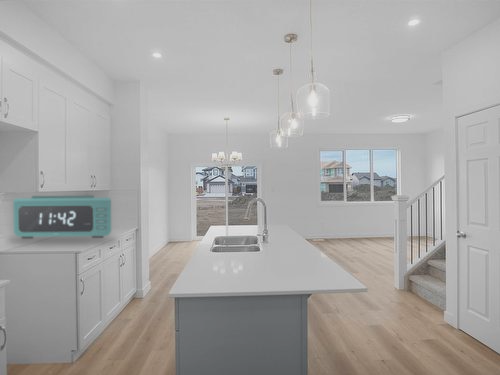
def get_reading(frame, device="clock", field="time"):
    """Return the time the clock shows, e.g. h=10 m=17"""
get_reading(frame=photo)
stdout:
h=11 m=42
